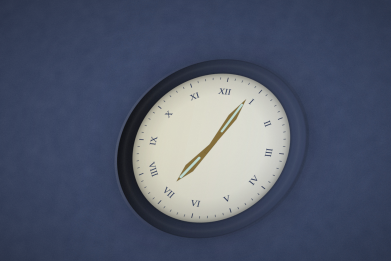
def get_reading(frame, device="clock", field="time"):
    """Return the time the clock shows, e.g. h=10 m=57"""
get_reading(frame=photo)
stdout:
h=7 m=4
